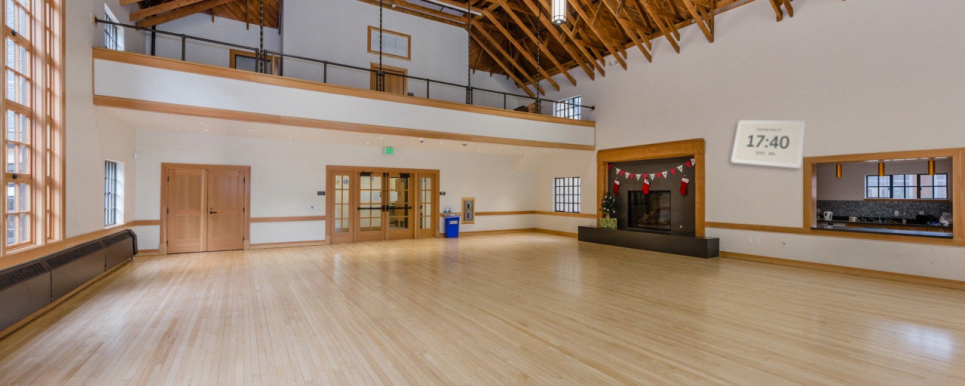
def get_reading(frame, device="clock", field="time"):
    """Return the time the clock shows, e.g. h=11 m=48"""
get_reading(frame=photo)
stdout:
h=17 m=40
